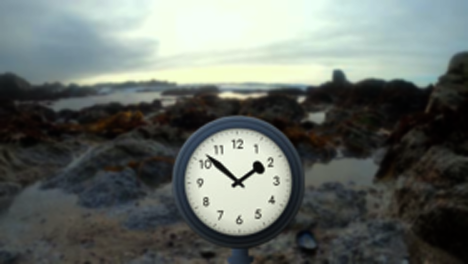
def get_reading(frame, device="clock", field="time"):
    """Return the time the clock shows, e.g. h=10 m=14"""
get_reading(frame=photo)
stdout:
h=1 m=52
